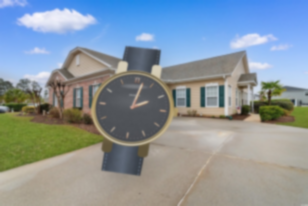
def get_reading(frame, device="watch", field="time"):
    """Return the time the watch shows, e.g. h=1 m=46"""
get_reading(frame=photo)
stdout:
h=2 m=2
